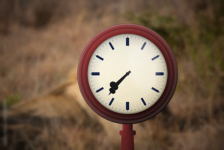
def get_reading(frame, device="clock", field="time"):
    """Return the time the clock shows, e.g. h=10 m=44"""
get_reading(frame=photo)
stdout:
h=7 m=37
